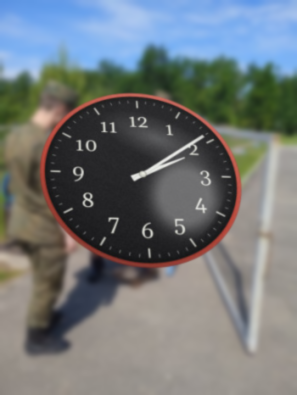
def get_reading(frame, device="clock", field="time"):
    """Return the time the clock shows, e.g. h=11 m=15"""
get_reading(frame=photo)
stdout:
h=2 m=9
